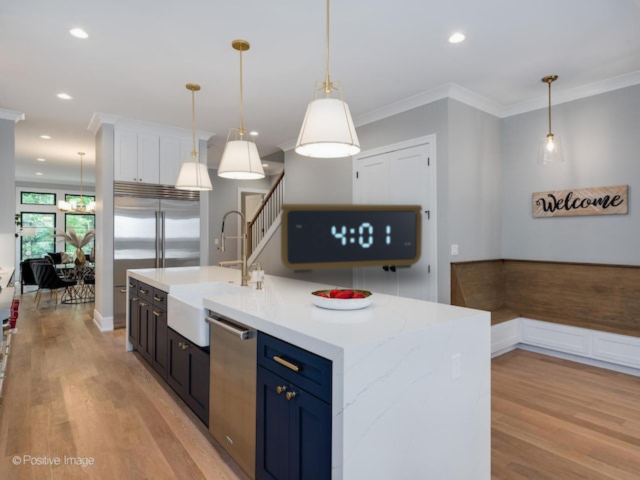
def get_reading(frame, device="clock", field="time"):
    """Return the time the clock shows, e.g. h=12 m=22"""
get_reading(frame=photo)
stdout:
h=4 m=1
